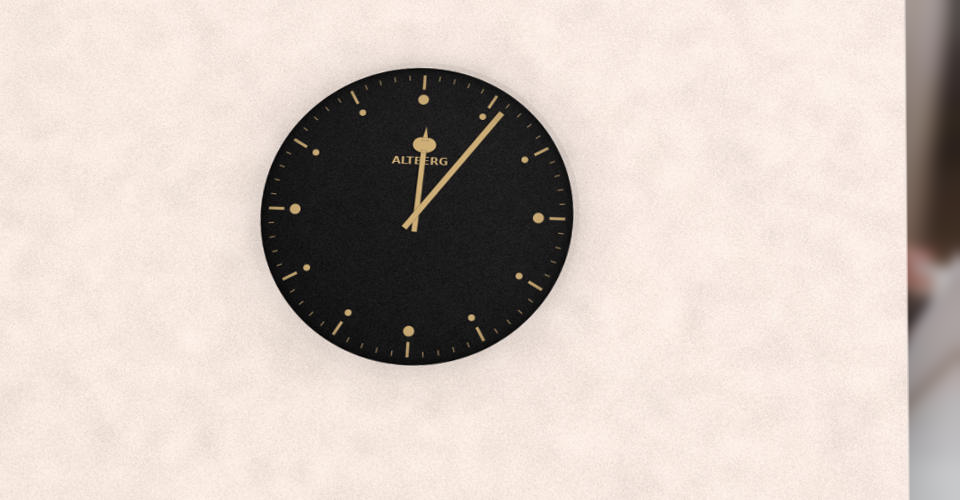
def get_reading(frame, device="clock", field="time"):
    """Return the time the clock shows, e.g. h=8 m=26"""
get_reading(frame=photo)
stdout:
h=12 m=6
